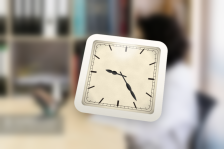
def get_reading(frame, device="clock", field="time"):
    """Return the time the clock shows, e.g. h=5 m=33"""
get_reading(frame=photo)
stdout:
h=9 m=24
